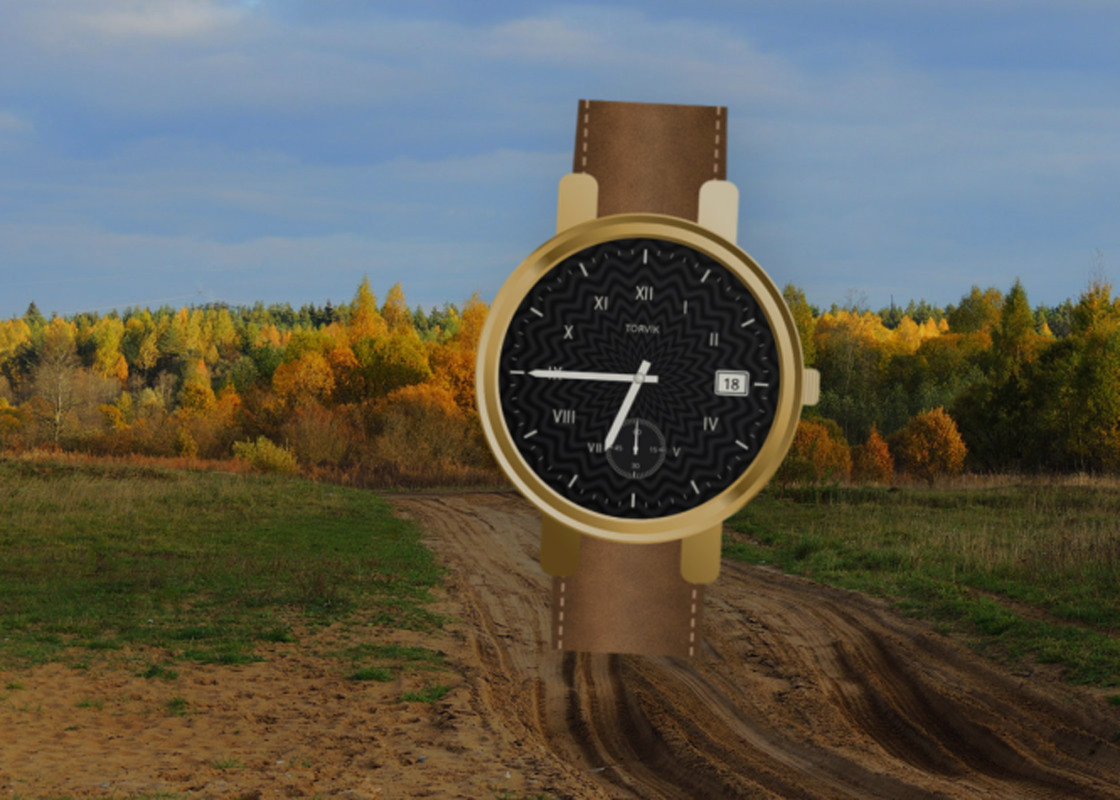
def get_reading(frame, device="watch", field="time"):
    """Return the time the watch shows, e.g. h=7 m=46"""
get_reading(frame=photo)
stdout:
h=6 m=45
